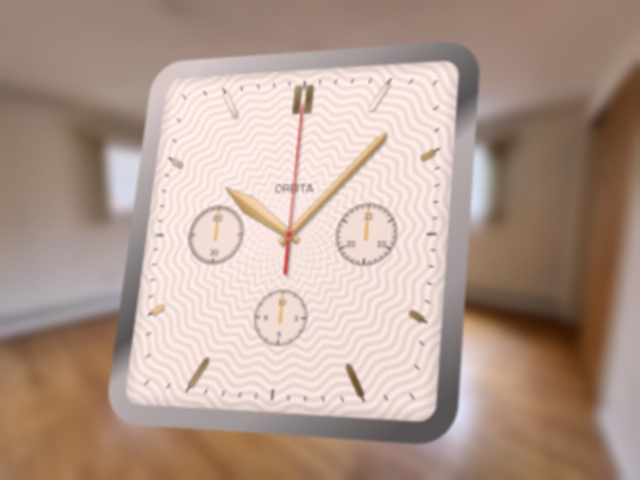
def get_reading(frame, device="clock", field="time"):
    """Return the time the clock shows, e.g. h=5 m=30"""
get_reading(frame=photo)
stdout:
h=10 m=7
